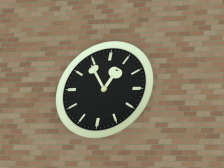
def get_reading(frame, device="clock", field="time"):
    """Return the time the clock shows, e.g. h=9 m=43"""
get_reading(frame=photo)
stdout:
h=12 m=54
